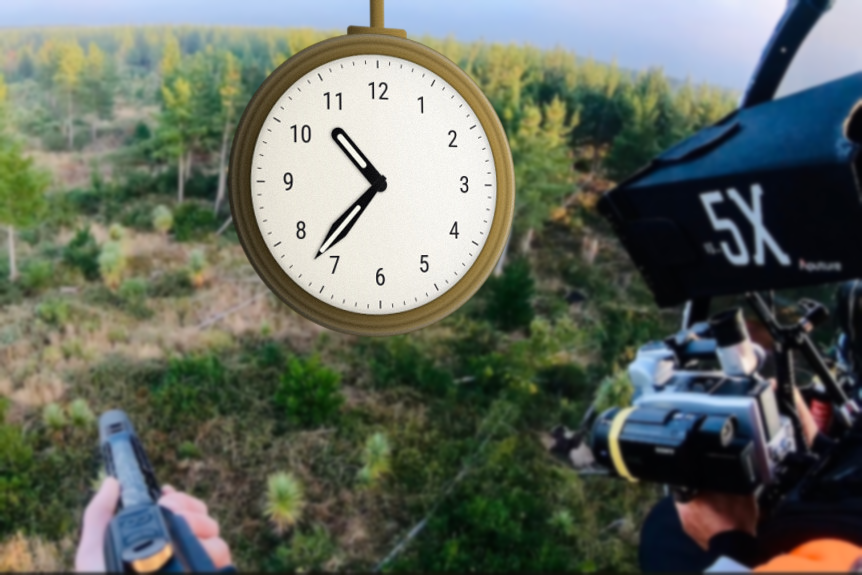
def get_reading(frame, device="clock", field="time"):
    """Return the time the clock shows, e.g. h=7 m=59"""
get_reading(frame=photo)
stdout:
h=10 m=37
